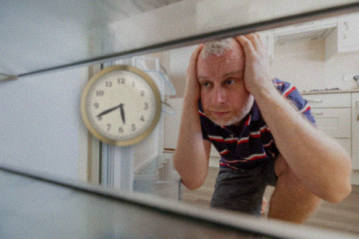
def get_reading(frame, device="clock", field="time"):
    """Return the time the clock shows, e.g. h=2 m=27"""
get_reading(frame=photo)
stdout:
h=5 m=41
